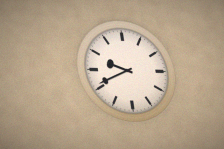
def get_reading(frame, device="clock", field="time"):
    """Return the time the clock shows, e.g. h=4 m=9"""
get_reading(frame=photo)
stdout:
h=9 m=41
